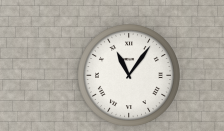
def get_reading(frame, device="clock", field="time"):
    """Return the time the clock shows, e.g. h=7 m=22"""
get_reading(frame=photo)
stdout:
h=11 m=6
